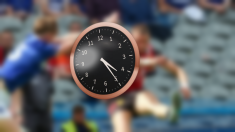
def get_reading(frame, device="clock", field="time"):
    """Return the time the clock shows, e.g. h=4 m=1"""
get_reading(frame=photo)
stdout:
h=4 m=25
